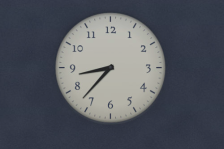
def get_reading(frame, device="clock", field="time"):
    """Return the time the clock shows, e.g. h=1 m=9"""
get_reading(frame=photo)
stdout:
h=8 m=37
